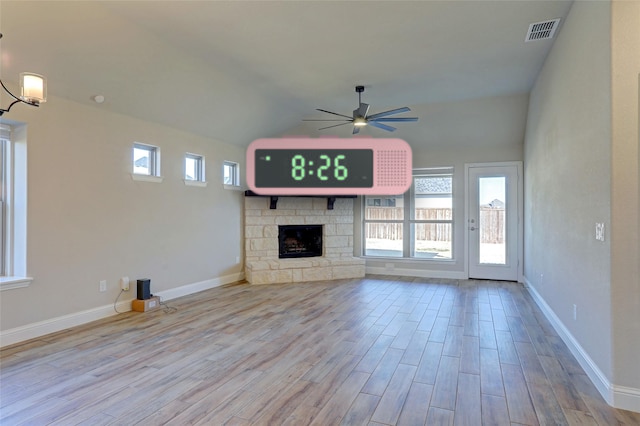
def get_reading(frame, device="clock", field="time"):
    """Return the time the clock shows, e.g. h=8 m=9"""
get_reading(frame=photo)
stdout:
h=8 m=26
